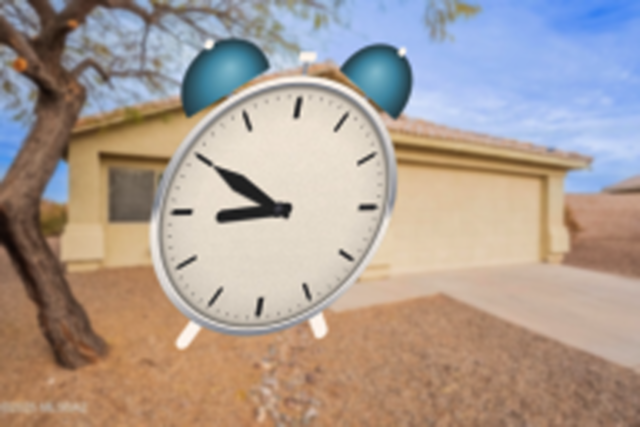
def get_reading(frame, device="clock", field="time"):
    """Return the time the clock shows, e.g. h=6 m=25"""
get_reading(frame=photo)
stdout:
h=8 m=50
